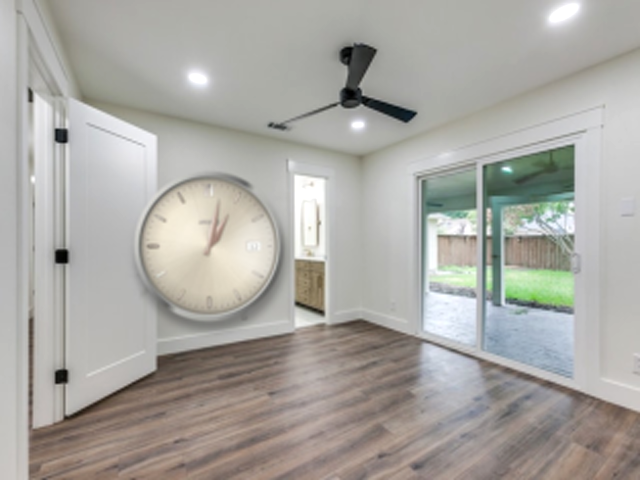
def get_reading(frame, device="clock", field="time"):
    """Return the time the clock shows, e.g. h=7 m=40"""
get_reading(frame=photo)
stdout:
h=1 m=2
